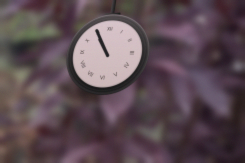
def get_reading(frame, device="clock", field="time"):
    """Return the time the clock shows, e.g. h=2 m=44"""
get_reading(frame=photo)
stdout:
h=10 m=55
